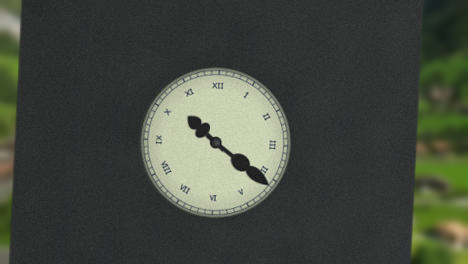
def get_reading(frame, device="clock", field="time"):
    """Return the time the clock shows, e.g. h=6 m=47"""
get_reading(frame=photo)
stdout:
h=10 m=21
